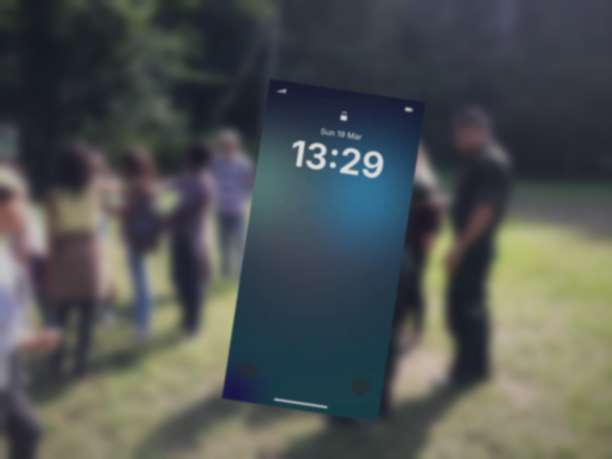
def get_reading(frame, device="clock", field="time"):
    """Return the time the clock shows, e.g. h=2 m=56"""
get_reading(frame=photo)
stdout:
h=13 m=29
